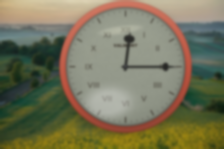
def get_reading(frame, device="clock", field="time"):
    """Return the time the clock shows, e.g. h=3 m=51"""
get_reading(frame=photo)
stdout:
h=12 m=15
